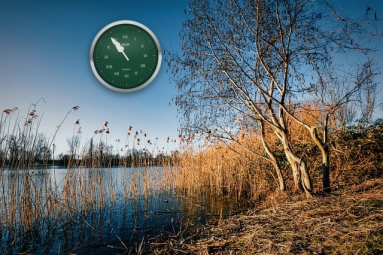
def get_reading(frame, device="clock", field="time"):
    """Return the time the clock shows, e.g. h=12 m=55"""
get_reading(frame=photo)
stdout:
h=10 m=54
